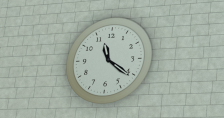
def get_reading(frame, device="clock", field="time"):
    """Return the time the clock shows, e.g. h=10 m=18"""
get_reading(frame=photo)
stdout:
h=11 m=21
